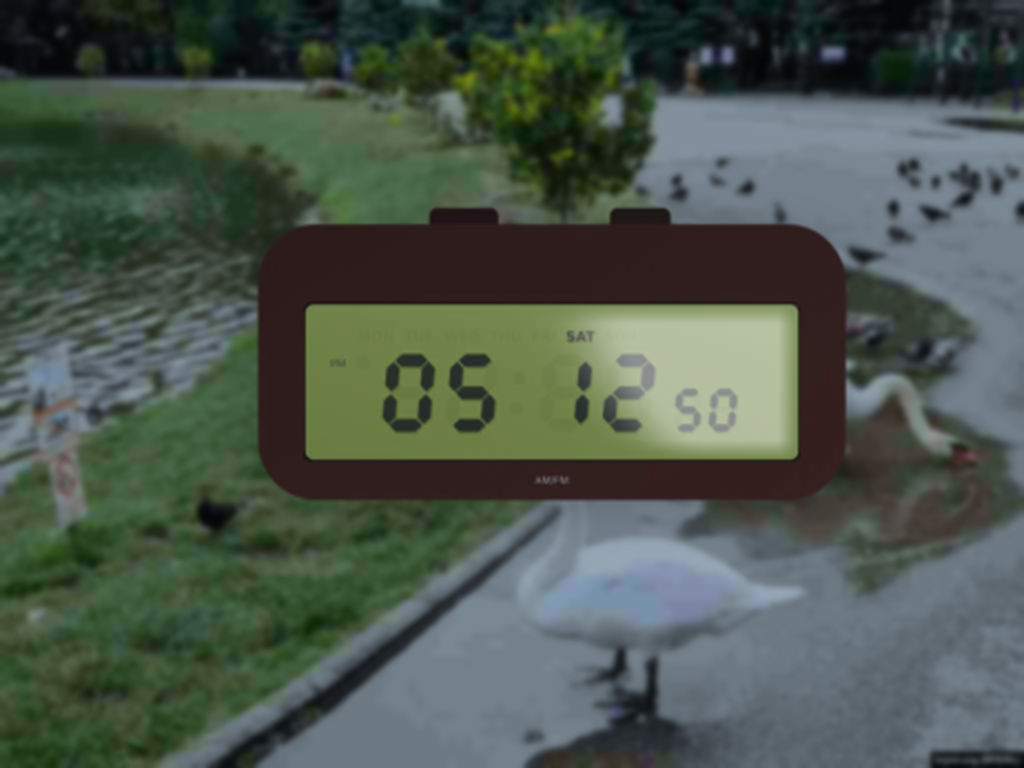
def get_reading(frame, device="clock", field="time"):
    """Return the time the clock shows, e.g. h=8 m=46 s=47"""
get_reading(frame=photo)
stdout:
h=5 m=12 s=50
